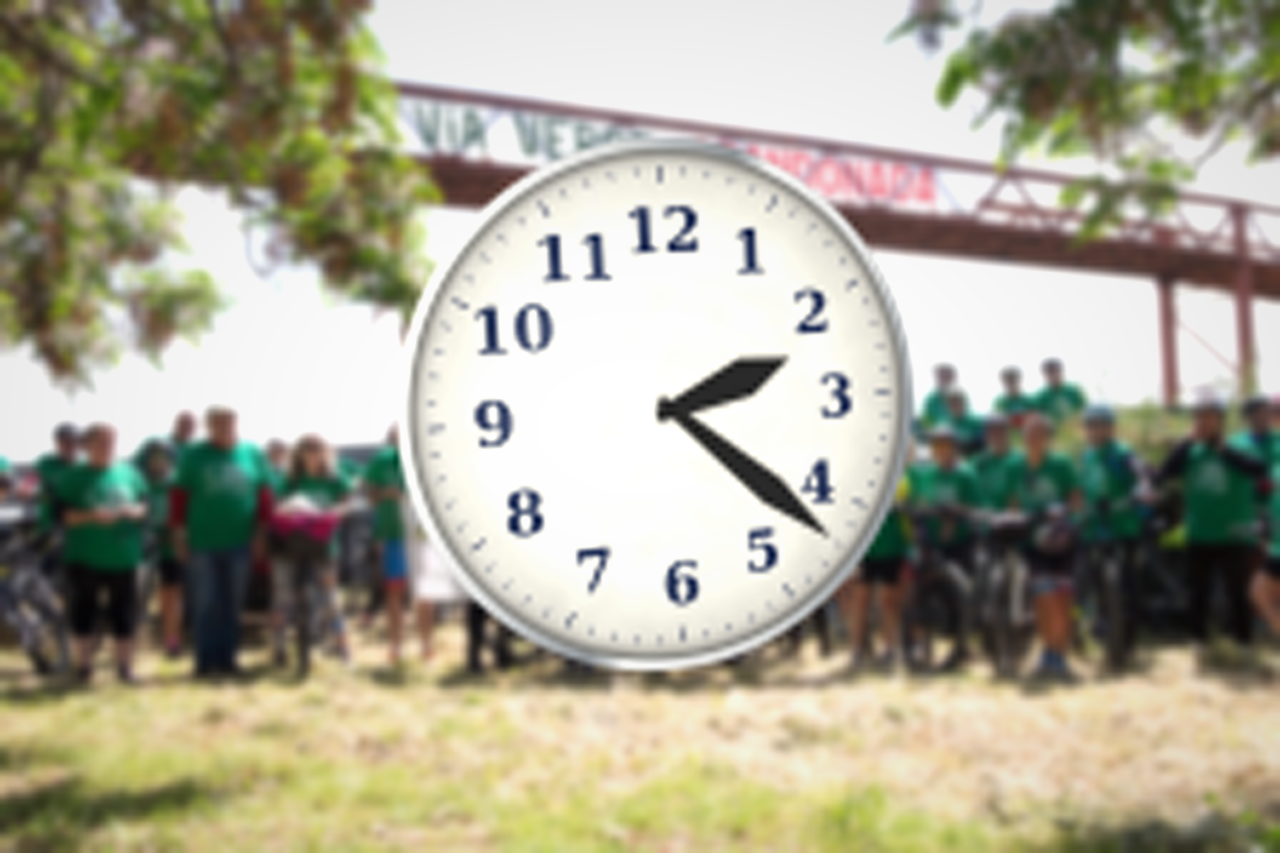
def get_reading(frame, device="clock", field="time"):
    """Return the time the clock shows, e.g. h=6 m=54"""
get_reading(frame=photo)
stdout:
h=2 m=22
